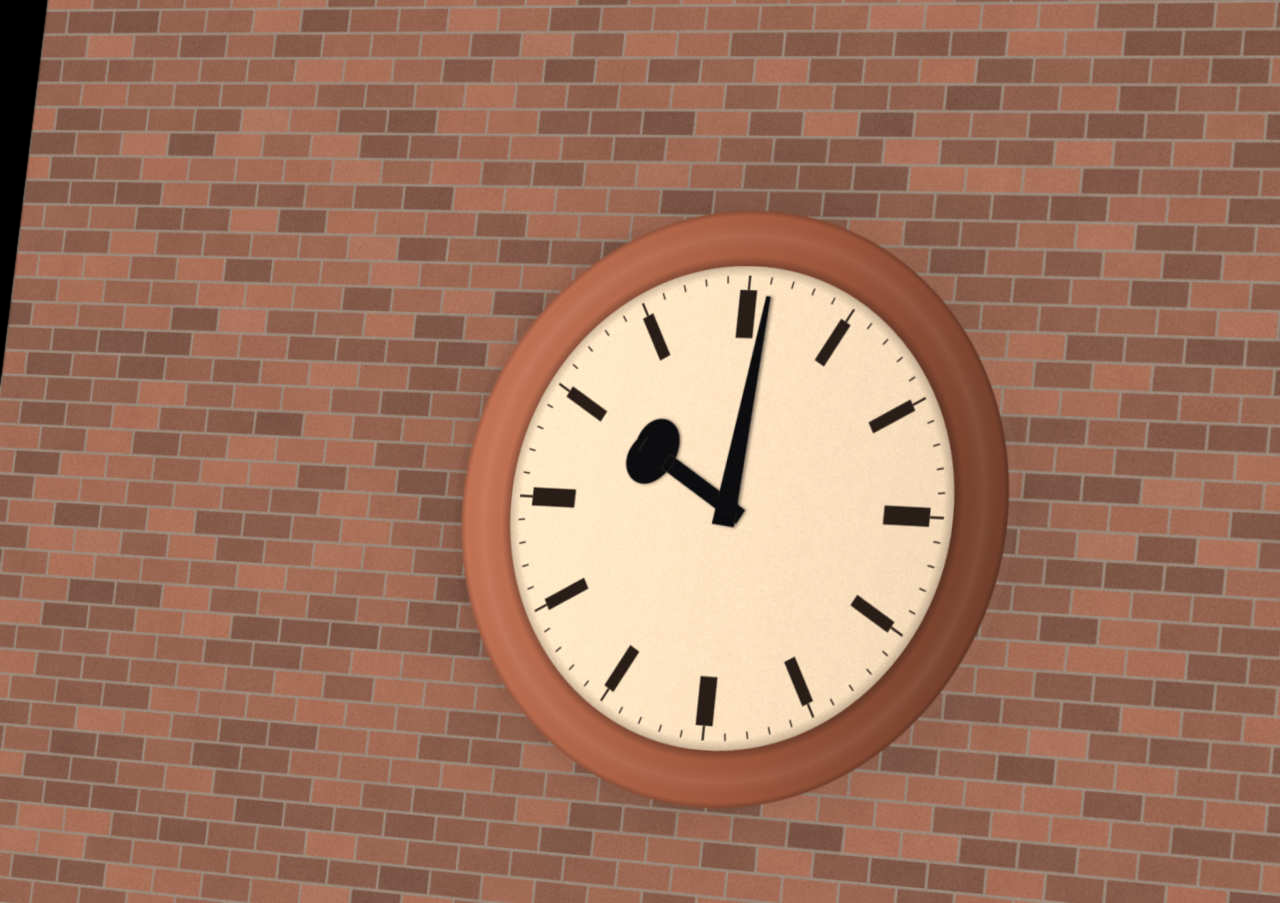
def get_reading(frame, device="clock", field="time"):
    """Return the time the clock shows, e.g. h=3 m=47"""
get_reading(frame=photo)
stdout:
h=10 m=1
